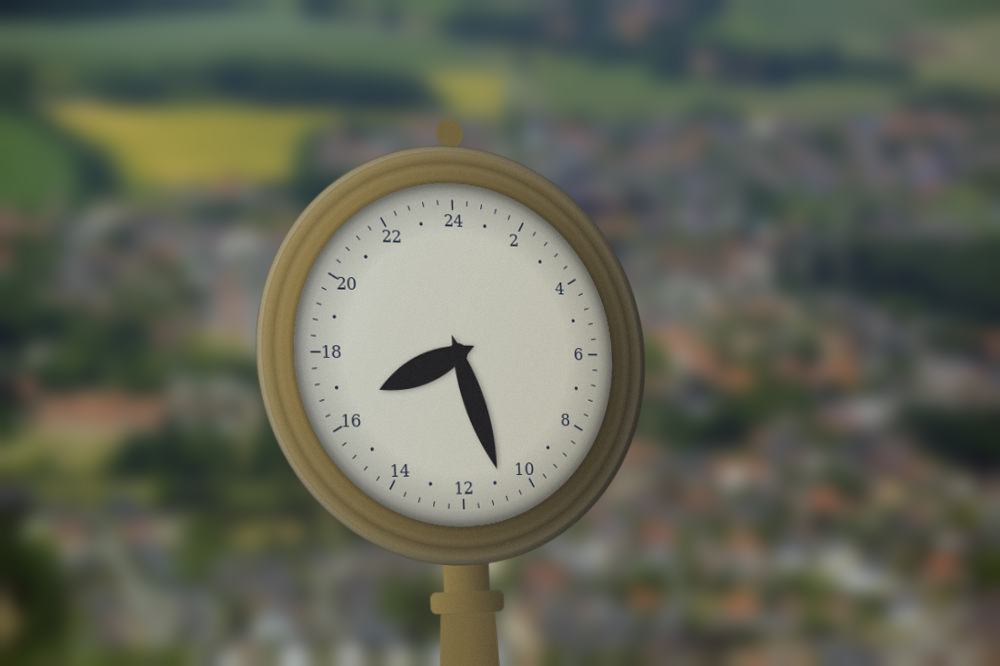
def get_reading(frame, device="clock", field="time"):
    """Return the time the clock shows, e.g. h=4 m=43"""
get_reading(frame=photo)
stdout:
h=16 m=27
